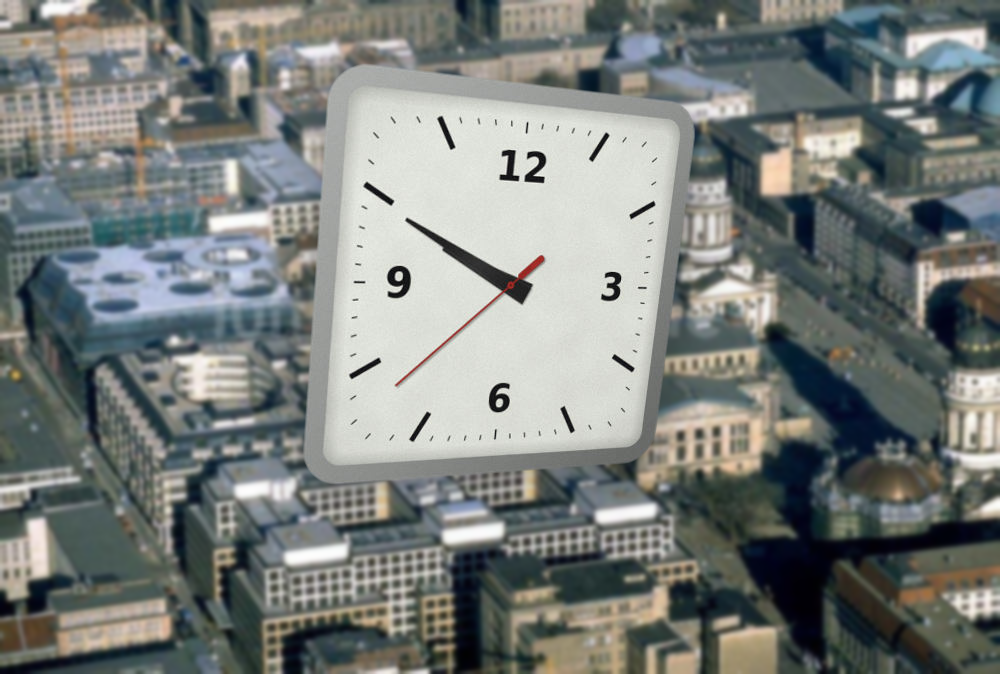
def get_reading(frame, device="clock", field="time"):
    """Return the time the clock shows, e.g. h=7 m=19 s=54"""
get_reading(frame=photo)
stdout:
h=9 m=49 s=38
